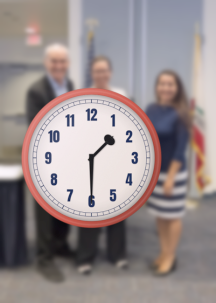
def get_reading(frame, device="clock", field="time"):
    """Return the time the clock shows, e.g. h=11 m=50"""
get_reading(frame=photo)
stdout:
h=1 m=30
